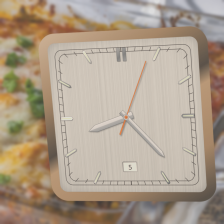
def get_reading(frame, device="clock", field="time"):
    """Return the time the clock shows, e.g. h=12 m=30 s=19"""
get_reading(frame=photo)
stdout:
h=8 m=23 s=4
